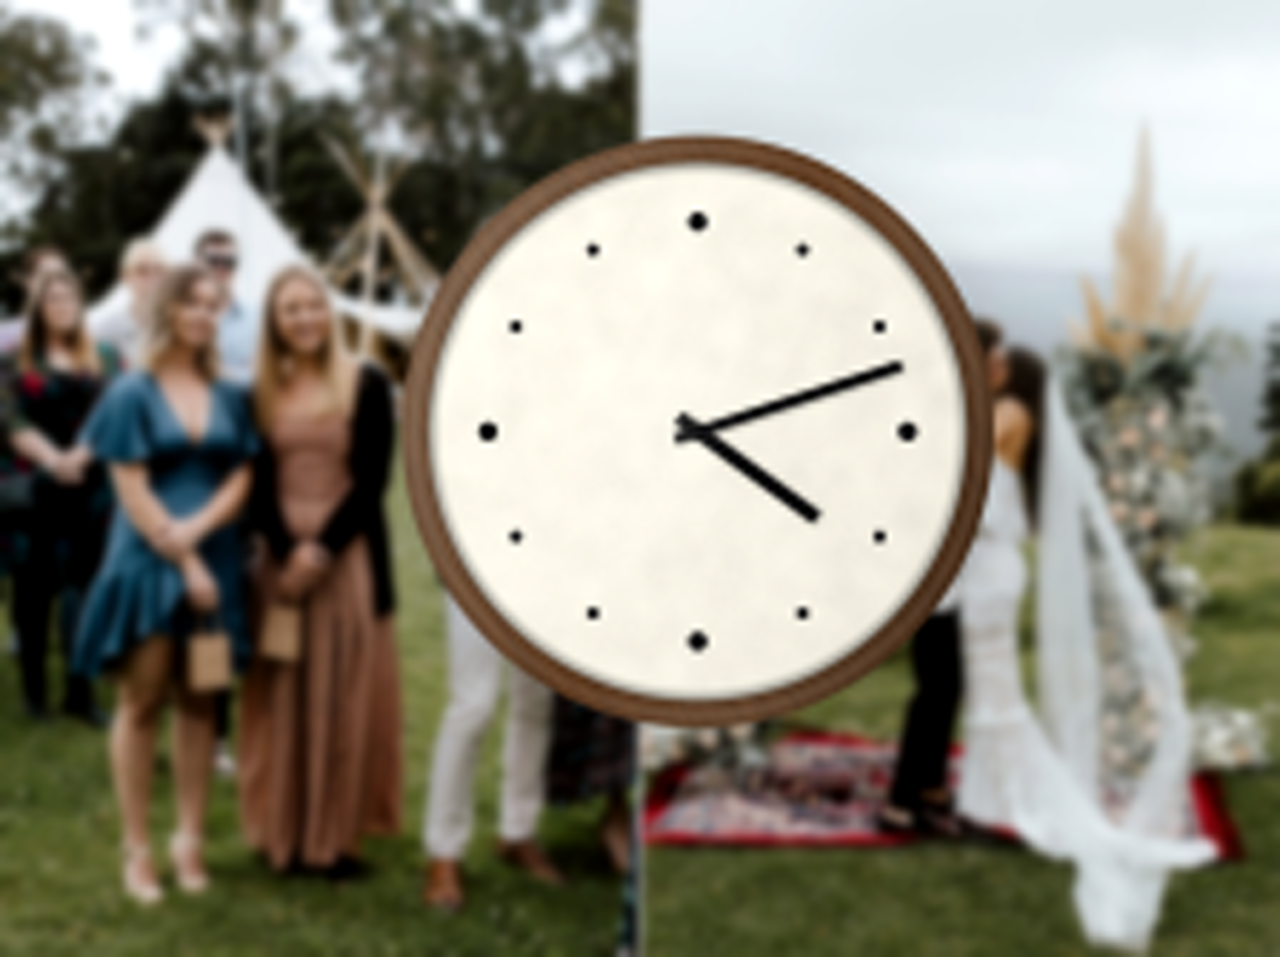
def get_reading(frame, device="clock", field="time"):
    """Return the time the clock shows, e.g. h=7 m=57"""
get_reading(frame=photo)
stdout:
h=4 m=12
